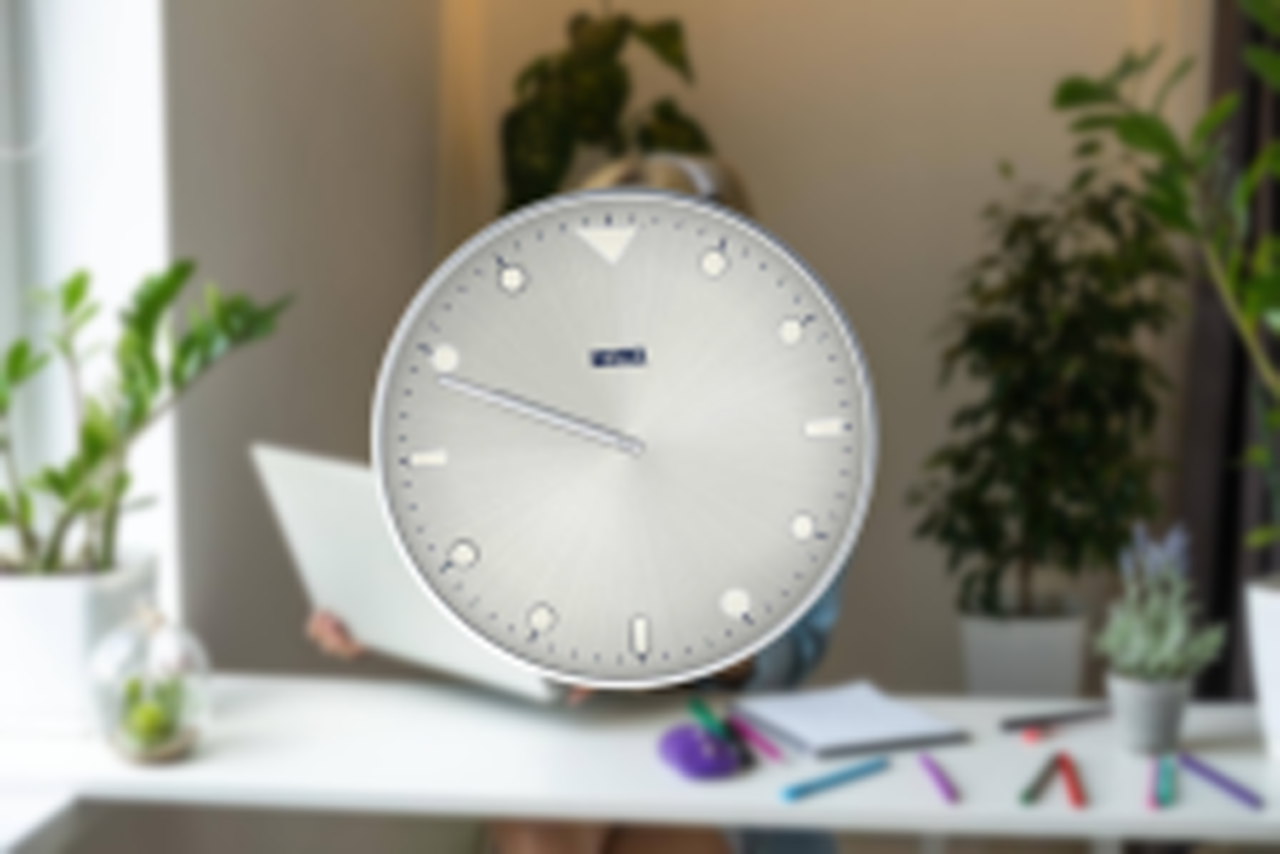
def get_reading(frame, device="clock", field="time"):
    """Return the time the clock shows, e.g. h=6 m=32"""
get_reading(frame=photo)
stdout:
h=9 m=49
